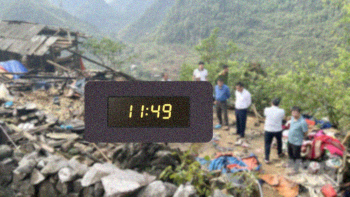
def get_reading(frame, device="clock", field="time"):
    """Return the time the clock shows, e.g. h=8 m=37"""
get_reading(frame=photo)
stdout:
h=11 m=49
